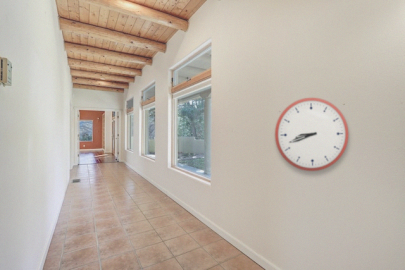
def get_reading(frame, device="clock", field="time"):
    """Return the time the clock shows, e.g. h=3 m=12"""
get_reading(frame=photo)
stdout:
h=8 m=42
